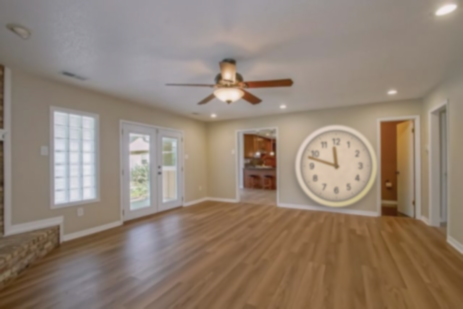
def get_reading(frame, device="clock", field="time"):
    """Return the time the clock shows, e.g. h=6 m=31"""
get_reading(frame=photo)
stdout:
h=11 m=48
